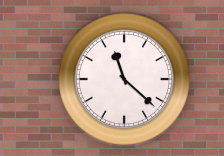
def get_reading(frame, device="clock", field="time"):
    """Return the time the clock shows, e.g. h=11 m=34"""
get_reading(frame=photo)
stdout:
h=11 m=22
